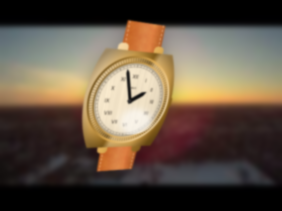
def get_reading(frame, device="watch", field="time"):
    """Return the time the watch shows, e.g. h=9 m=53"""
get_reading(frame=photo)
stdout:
h=1 m=57
